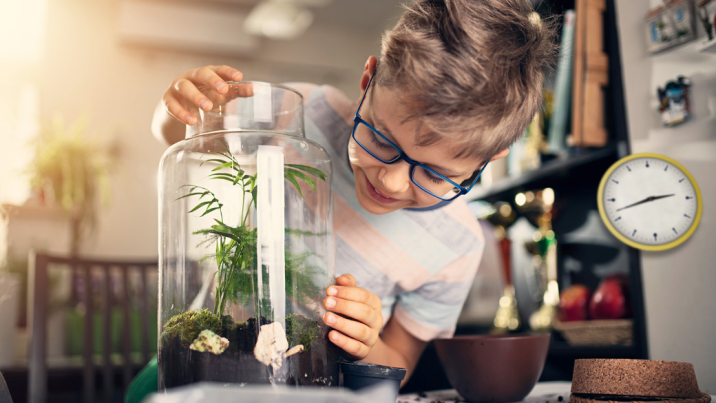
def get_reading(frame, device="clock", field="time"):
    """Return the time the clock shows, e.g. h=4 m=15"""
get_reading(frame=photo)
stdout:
h=2 m=42
